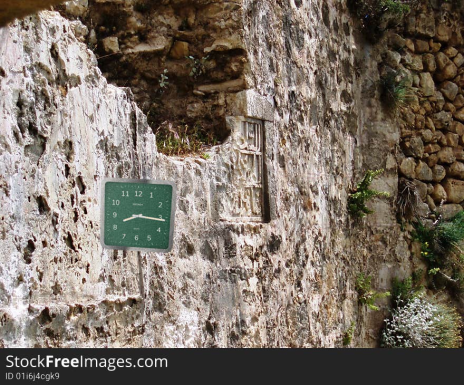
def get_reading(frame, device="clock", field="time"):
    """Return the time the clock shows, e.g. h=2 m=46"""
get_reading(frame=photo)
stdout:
h=8 m=16
